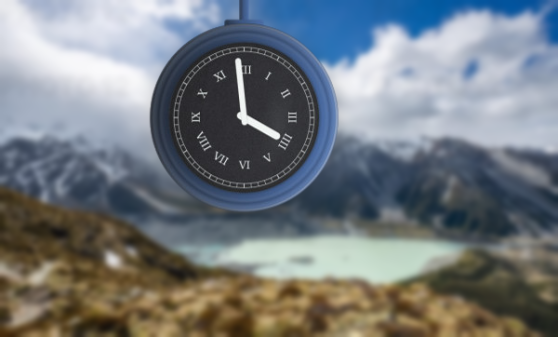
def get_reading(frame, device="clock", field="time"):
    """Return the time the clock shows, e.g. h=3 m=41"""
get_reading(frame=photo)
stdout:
h=3 m=59
